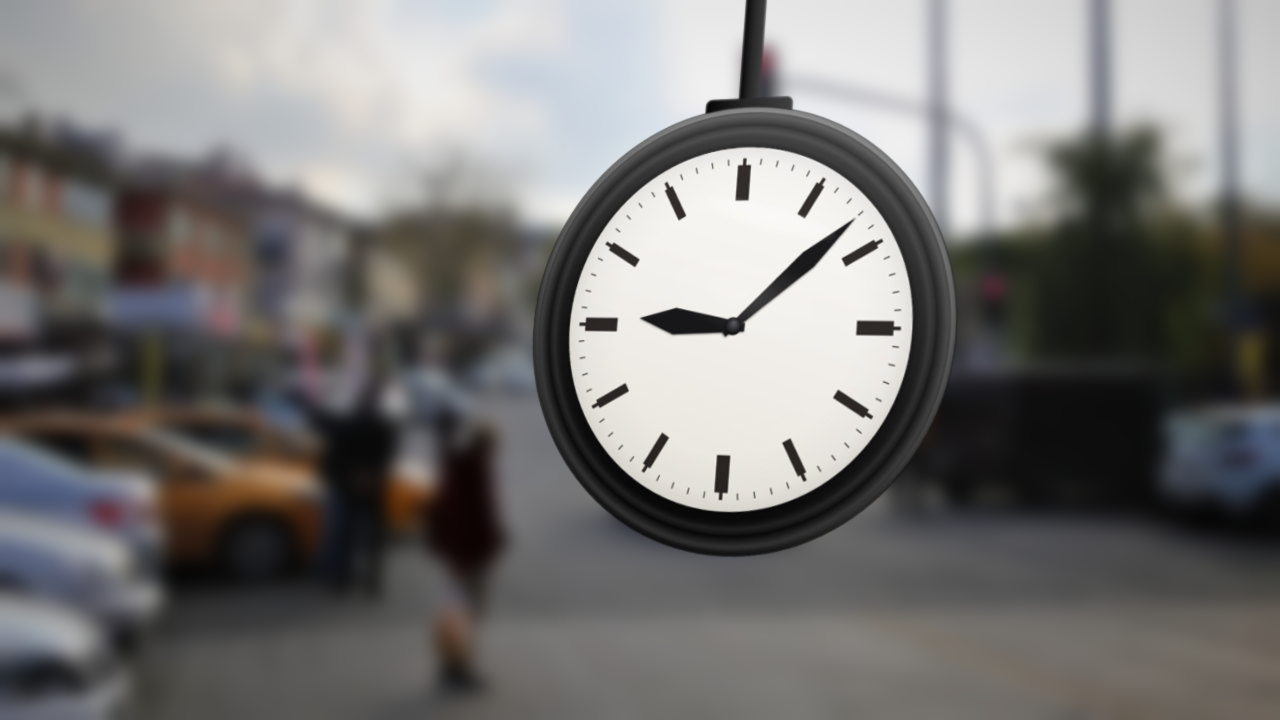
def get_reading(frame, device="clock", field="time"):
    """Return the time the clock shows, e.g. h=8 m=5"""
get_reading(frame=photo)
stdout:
h=9 m=8
